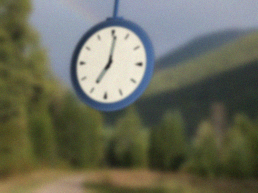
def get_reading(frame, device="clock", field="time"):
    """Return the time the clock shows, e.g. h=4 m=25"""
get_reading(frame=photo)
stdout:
h=7 m=1
